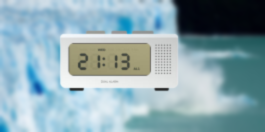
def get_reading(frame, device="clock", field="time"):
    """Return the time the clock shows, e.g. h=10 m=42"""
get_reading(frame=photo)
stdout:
h=21 m=13
